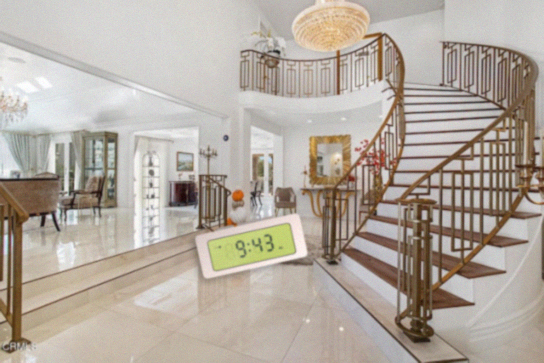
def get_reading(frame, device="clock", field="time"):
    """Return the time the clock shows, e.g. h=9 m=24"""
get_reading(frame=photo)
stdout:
h=9 m=43
